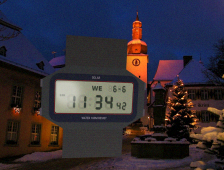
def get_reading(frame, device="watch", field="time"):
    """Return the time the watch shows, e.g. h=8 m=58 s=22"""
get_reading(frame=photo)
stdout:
h=11 m=34 s=42
